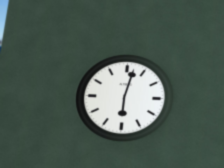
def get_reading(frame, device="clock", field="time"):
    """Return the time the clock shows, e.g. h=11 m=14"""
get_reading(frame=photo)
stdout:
h=6 m=2
